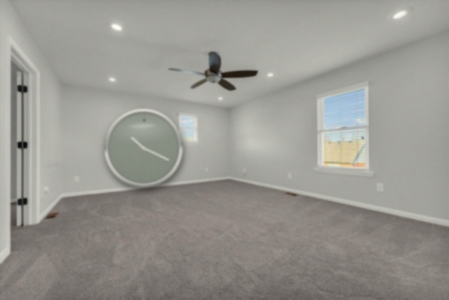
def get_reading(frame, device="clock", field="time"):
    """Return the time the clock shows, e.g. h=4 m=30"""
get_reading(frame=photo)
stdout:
h=10 m=19
